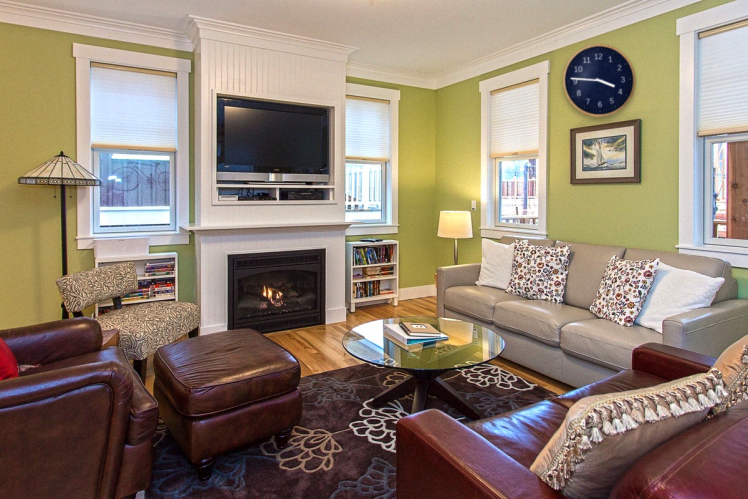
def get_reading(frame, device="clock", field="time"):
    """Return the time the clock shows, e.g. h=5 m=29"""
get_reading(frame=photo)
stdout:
h=3 m=46
